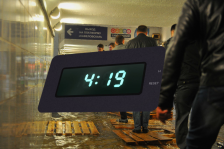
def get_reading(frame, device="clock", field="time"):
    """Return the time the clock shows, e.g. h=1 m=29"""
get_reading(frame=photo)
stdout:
h=4 m=19
